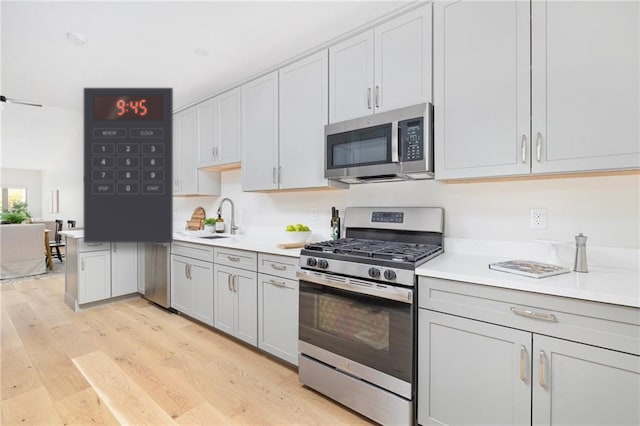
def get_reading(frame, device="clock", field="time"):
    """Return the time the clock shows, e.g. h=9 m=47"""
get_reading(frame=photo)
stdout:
h=9 m=45
